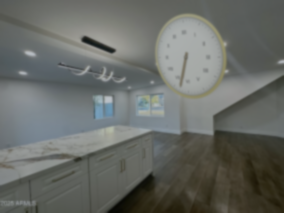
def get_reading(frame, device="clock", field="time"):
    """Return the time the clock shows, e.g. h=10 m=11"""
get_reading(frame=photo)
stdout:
h=6 m=33
